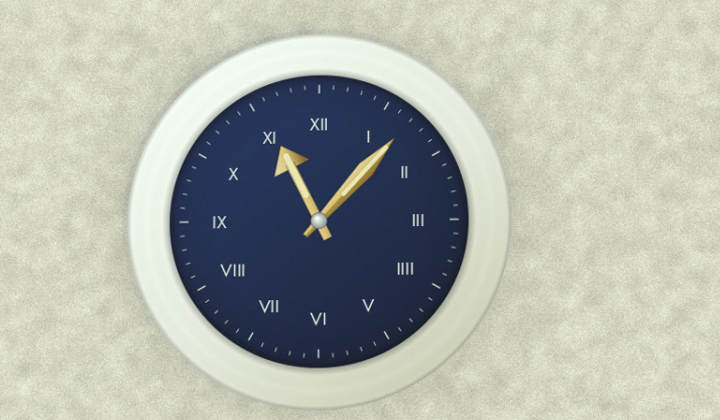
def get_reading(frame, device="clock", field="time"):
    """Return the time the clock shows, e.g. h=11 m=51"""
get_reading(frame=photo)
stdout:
h=11 m=7
